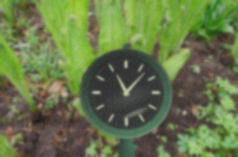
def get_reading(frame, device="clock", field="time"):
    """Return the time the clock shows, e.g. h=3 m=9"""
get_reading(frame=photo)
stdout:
h=11 m=7
